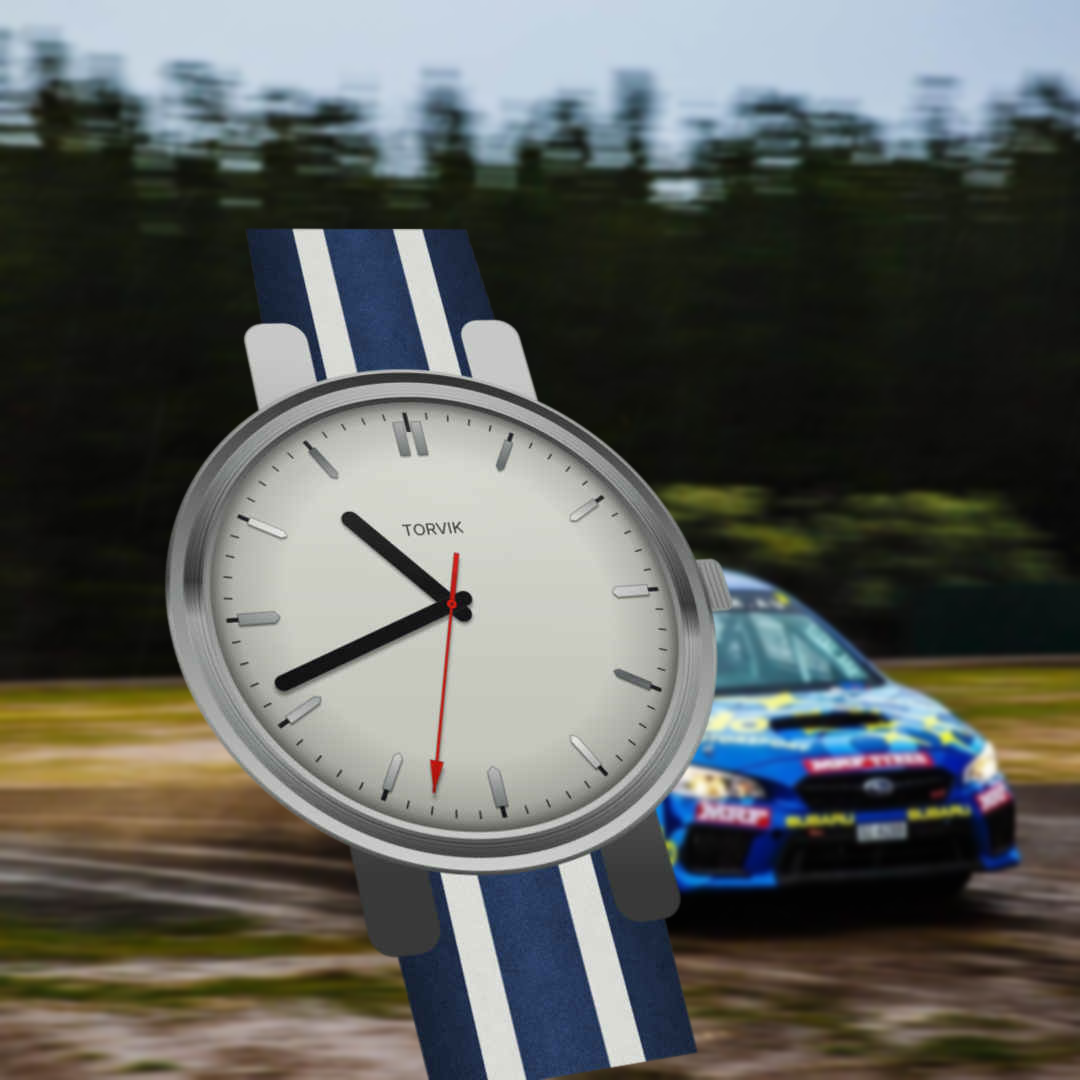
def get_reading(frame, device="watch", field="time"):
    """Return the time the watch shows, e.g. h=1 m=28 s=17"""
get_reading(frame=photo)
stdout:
h=10 m=41 s=33
